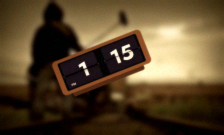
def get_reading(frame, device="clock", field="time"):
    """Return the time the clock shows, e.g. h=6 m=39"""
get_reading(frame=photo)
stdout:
h=1 m=15
